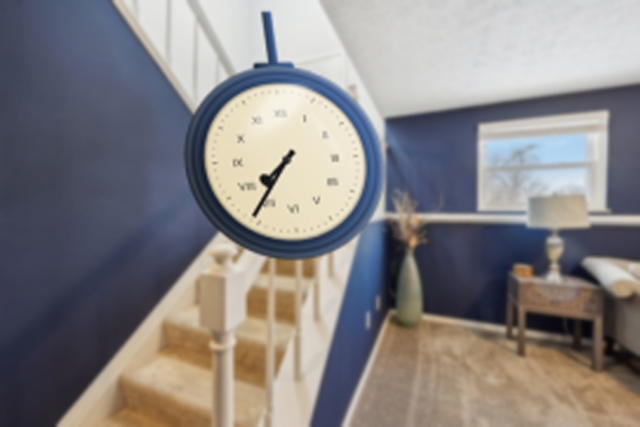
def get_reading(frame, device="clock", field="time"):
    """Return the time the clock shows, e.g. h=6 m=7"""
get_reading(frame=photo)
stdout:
h=7 m=36
